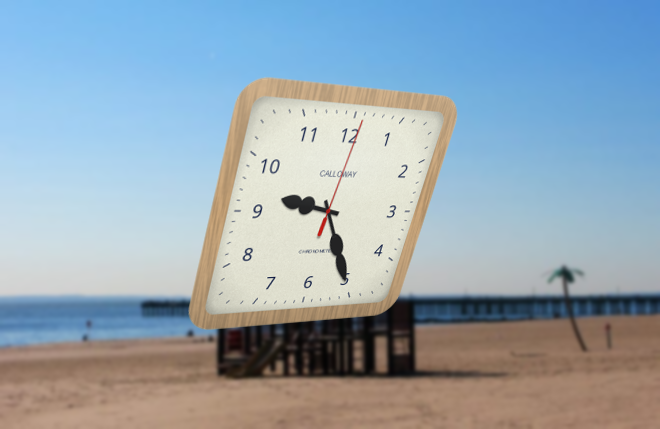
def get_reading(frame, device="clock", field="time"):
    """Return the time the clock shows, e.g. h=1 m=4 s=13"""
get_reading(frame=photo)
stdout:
h=9 m=25 s=1
